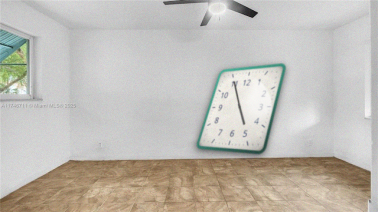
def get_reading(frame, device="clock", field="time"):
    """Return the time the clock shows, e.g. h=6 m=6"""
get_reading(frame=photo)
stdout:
h=4 m=55
